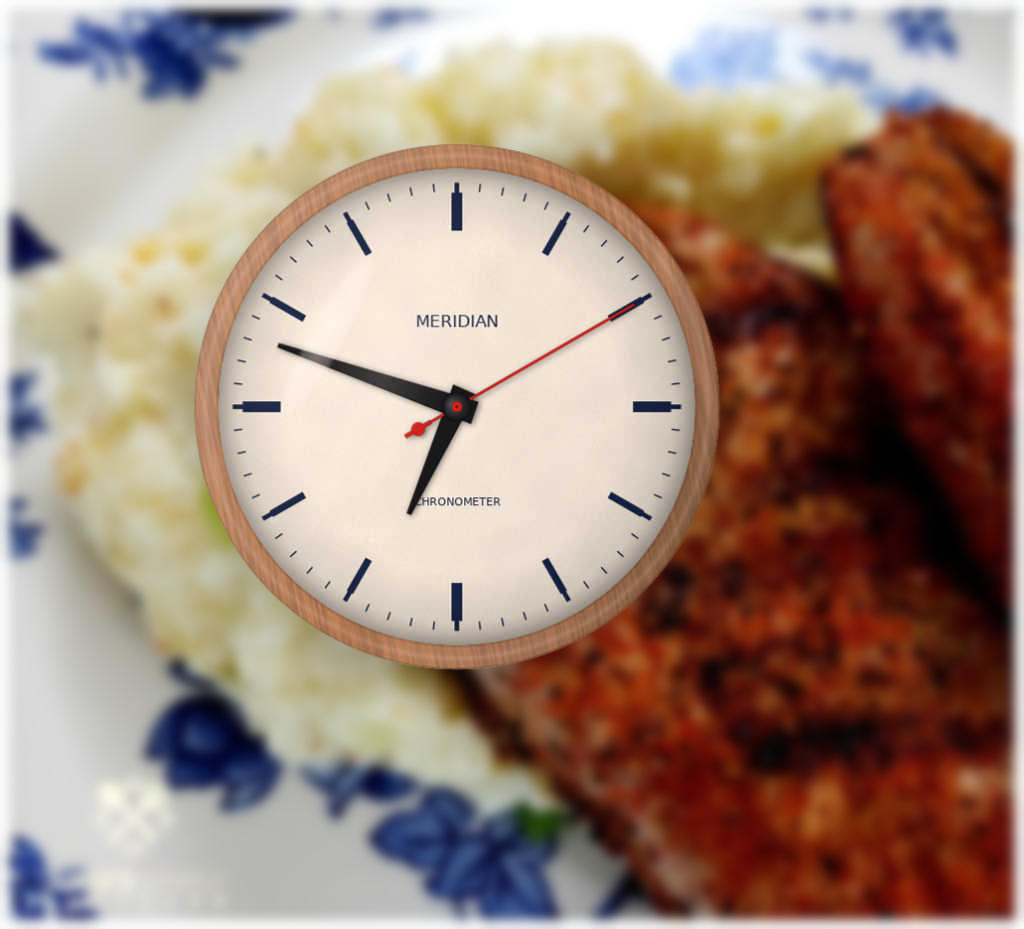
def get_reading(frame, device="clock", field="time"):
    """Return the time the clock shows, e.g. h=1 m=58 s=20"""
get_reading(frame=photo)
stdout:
h=6 m=48 s=10
